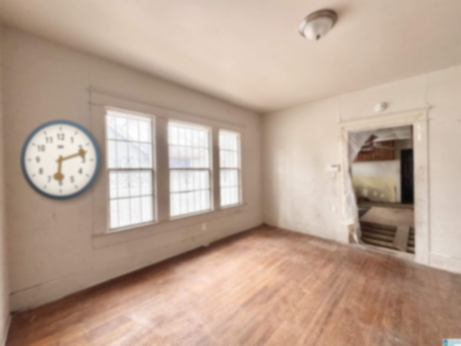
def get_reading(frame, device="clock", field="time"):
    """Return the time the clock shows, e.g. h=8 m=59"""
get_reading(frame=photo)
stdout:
h=6 m=12
